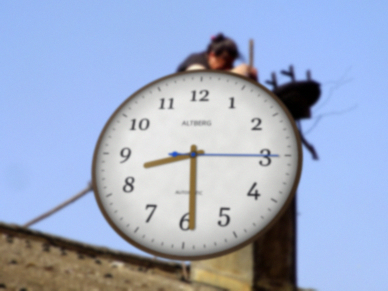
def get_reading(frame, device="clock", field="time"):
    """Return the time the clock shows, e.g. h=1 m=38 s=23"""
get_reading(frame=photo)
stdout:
h=8 m=29 s=15
